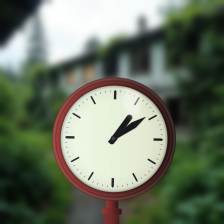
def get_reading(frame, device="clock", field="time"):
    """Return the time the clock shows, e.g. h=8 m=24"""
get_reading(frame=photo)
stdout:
h=1 m=9
